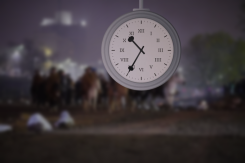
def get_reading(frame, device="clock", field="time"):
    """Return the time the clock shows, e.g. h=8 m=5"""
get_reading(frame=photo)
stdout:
h=10 m=35
